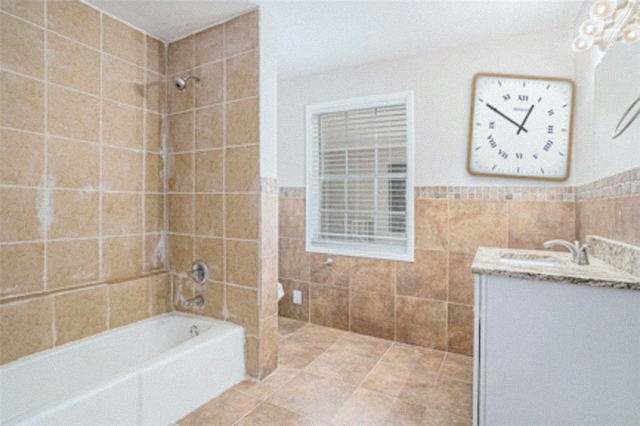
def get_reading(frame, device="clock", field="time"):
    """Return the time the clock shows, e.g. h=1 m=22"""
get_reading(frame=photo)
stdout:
h=12 m=50
